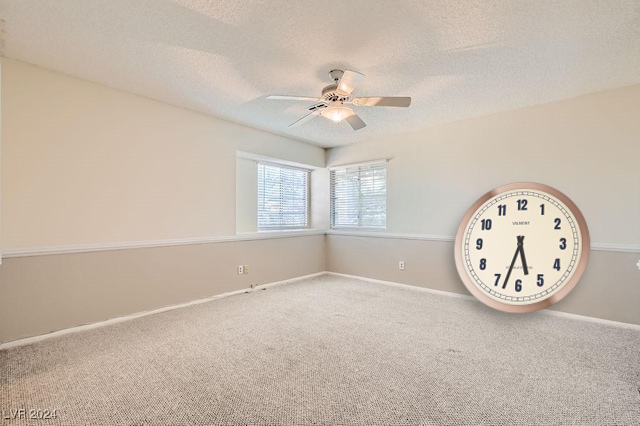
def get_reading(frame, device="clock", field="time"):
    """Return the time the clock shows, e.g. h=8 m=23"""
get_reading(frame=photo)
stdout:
h=5 m=33
